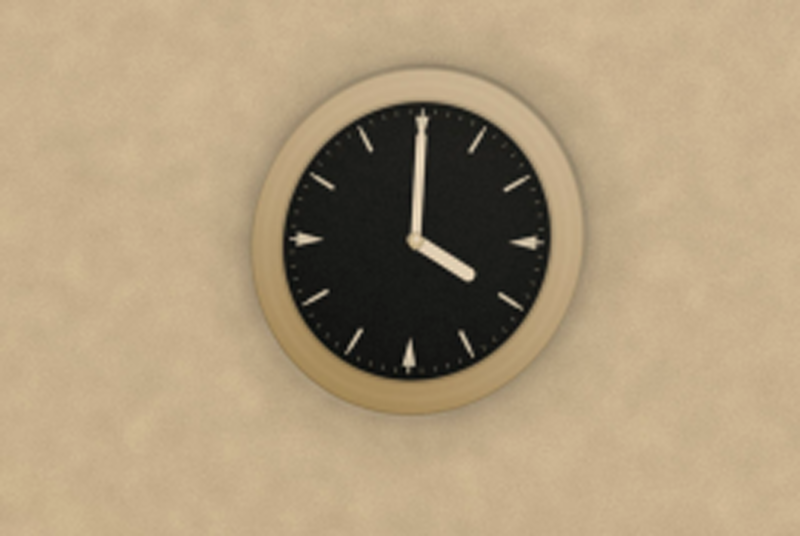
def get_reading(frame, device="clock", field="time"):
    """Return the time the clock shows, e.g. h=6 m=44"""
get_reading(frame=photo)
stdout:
h=4 m=0
